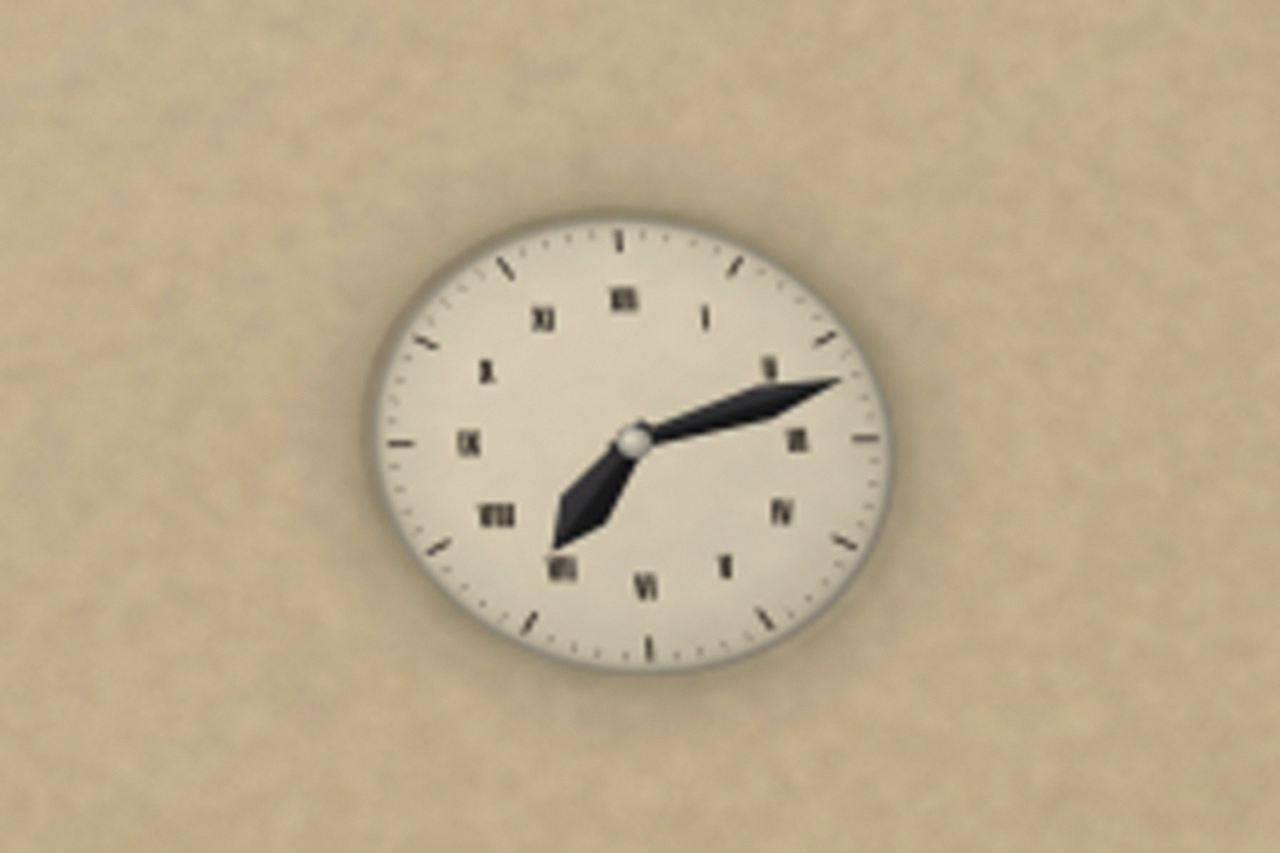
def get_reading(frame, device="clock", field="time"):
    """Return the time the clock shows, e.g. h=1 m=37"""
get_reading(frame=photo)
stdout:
h=7 m=12
